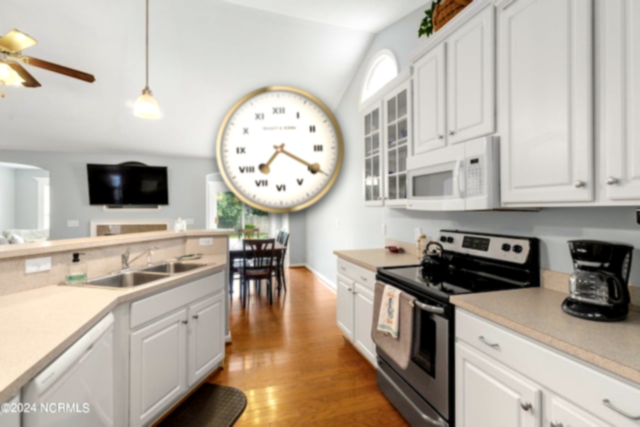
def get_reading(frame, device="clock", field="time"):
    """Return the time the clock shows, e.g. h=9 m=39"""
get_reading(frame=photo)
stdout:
h=7 m=20
